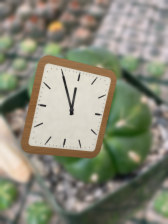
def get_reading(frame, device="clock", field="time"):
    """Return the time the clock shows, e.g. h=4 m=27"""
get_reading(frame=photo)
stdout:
h=11 m=55
